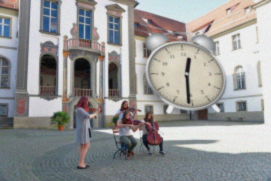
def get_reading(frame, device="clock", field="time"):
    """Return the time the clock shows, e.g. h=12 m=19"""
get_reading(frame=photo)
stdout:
h=12 m=31
